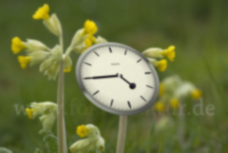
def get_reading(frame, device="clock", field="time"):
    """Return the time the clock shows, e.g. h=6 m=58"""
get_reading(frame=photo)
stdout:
h=4 m=45
